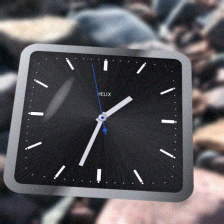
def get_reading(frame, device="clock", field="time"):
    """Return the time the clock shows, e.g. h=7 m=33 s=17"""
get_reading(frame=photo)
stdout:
h=1 m=32 s=58
